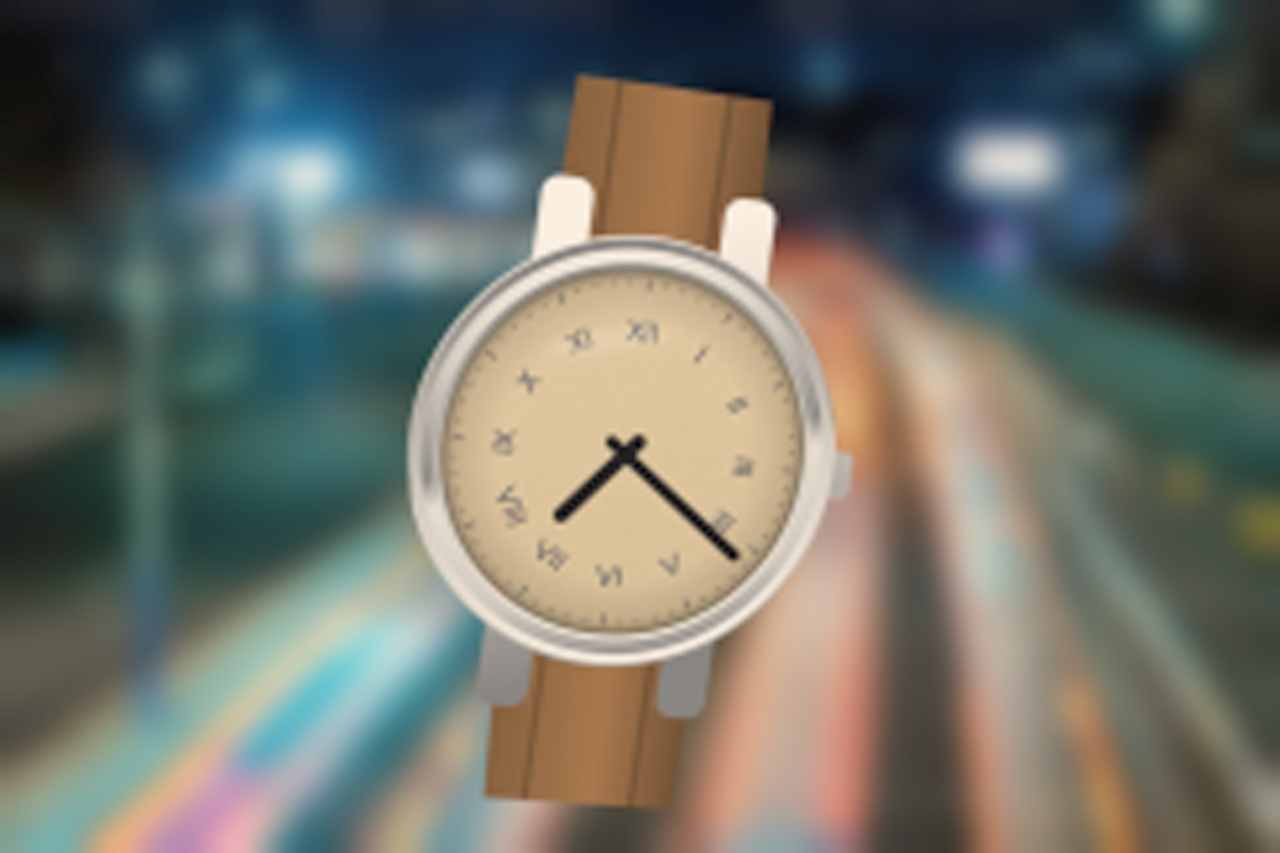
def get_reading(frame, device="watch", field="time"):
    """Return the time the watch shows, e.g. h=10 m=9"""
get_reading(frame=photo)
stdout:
h=7 m=21
